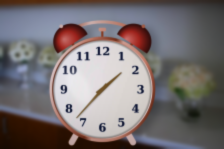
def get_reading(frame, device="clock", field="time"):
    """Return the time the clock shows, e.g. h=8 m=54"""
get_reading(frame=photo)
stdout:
h=1 m=37
